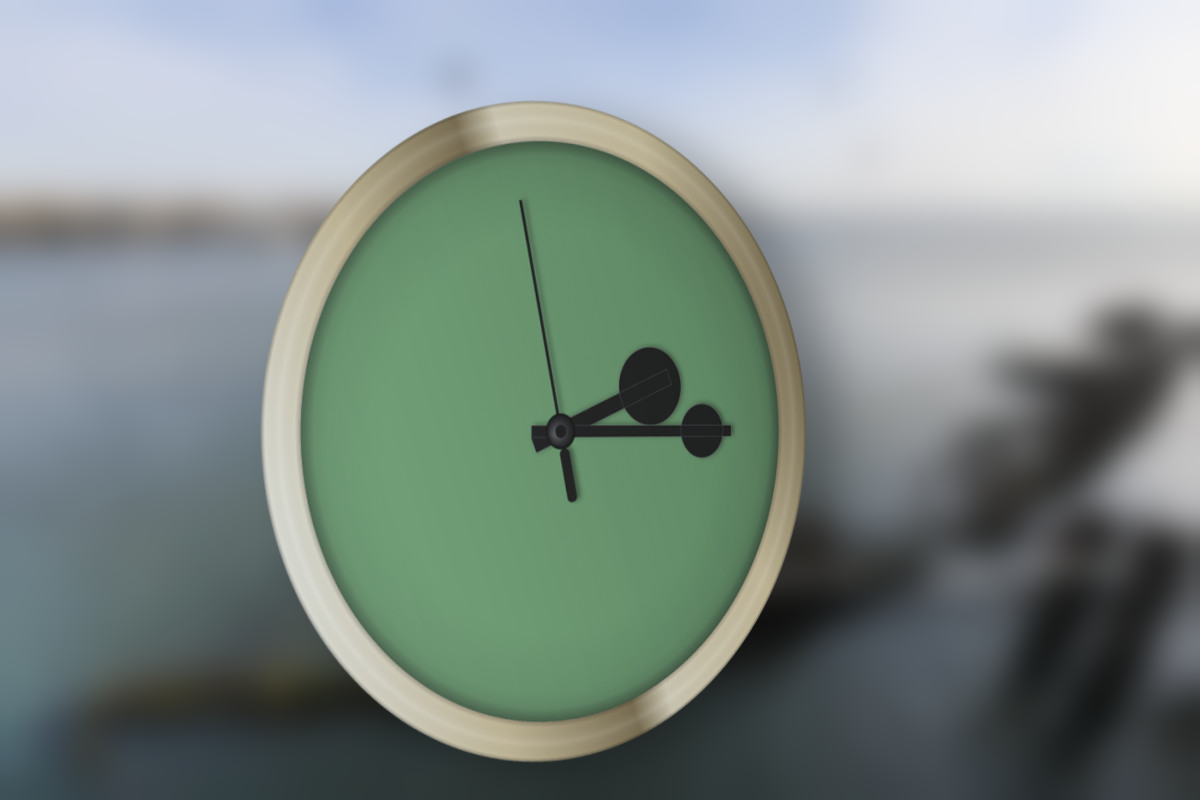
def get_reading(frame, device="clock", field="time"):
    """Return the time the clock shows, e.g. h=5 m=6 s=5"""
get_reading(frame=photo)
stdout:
h=2 m=14 s=58
